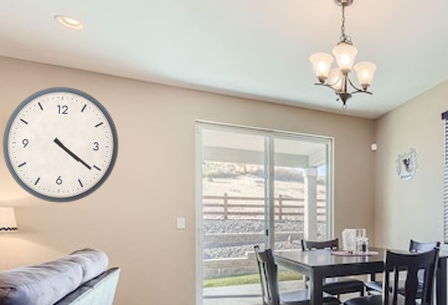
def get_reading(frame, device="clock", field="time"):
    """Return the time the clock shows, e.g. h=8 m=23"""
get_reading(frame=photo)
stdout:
h=4 m=21
